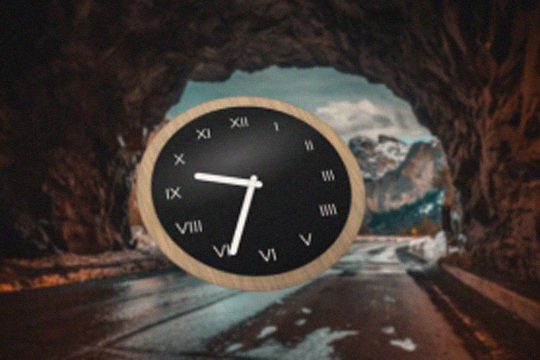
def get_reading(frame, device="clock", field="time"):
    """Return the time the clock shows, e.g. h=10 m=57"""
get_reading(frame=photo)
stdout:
h=9 m=34
